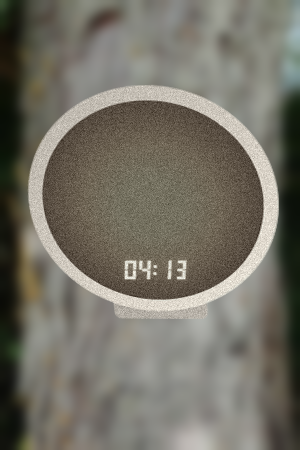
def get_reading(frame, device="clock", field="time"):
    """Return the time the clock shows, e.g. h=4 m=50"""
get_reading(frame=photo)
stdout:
h=4 m=13
